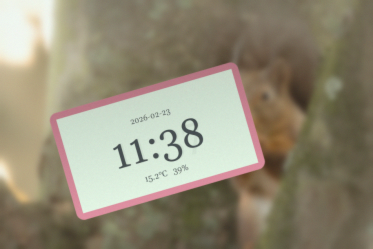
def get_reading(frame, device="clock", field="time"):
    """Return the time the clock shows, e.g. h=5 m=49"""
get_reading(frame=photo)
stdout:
h=11 m=38
